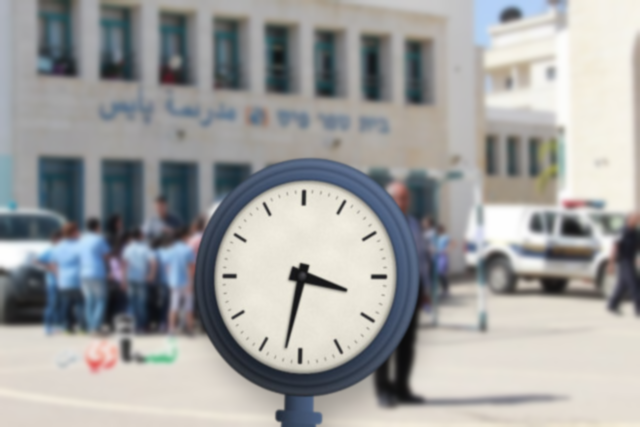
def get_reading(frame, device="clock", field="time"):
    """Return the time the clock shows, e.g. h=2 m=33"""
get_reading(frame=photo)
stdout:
h=3 m=32
